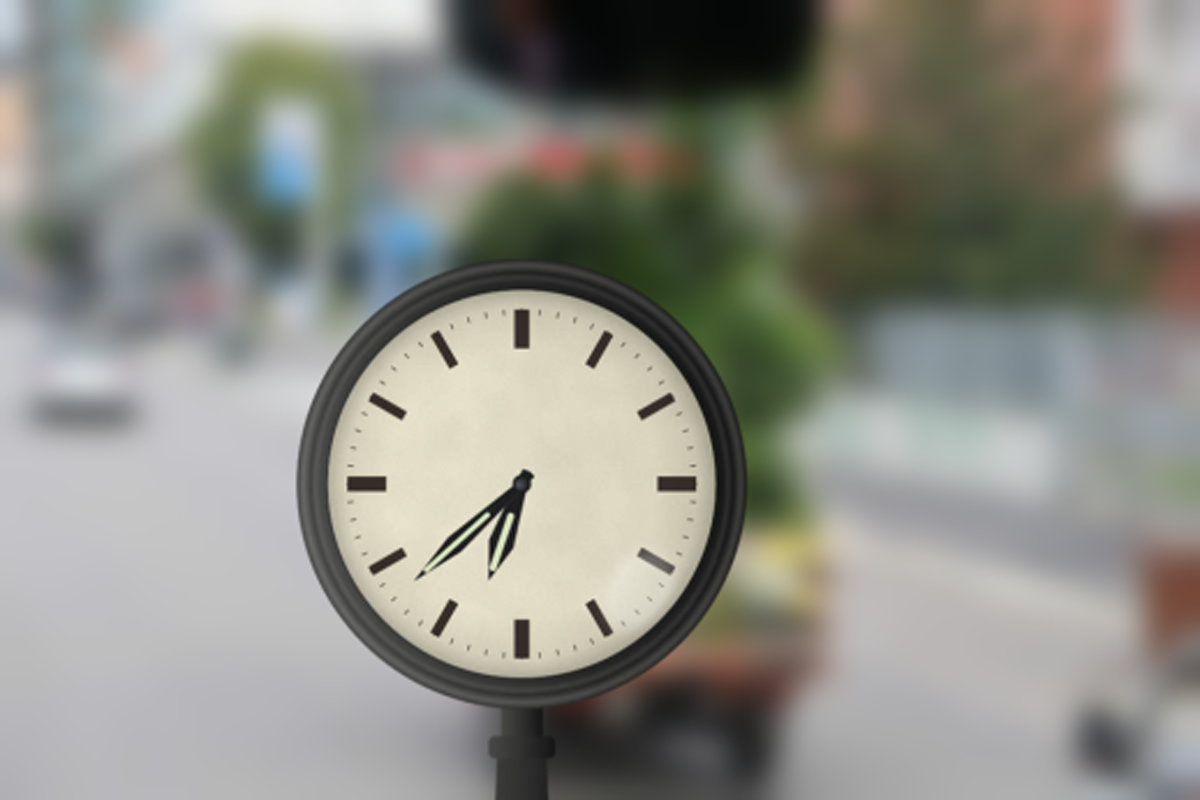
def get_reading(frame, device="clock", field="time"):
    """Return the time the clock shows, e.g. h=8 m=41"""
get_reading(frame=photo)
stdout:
h=6 m=38
